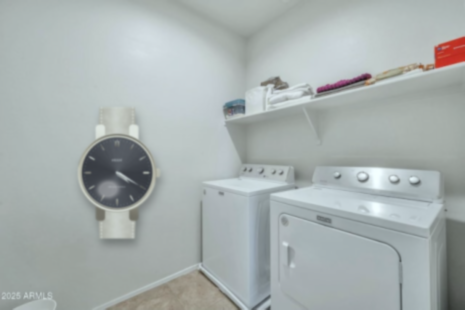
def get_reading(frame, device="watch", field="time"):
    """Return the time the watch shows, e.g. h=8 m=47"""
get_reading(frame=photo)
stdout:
h=4 m=20
